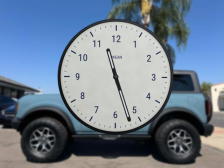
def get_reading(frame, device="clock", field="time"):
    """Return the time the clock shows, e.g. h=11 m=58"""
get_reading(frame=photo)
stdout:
h=11 m=27
